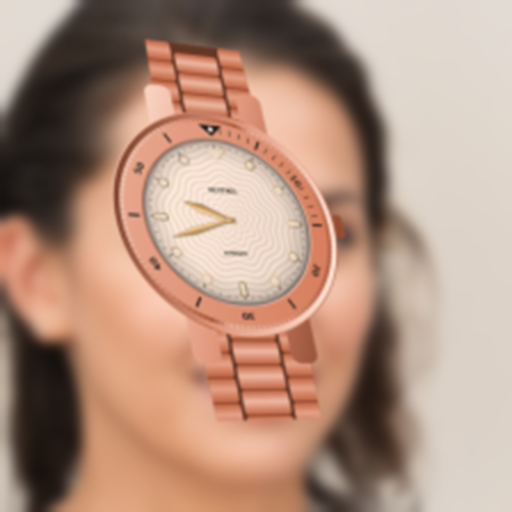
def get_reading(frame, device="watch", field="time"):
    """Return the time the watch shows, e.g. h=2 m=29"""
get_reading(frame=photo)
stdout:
h=9 m=42
